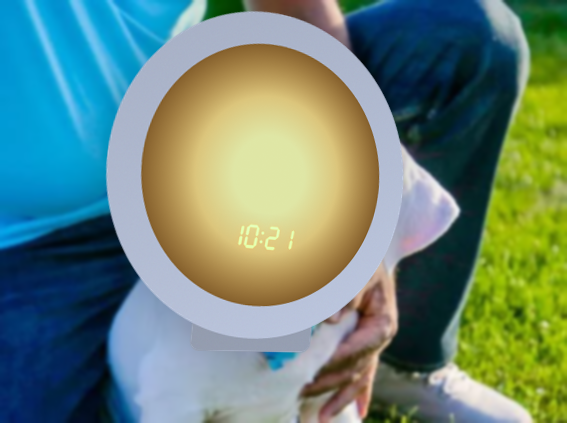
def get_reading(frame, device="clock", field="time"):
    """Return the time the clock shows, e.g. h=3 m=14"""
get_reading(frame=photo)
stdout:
h=10 m=21
